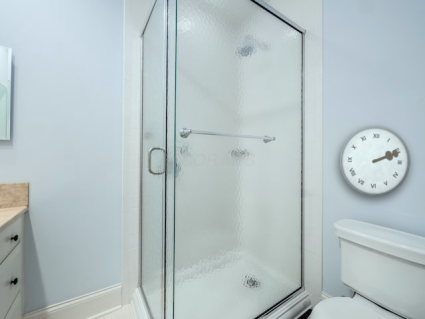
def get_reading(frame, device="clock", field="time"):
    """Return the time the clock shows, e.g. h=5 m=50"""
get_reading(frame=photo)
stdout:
h=2 m=11
